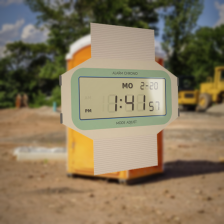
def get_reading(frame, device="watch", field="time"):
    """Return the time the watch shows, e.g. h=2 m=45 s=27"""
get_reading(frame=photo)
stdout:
h=1 m=41 s=57
